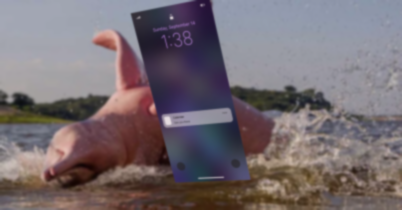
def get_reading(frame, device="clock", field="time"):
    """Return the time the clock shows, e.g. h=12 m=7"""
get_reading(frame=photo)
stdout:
h=1 m=38
